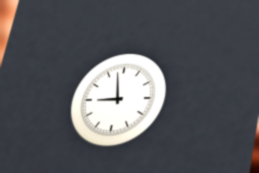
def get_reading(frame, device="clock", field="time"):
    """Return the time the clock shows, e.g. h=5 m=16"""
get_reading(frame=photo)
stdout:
h=8 m=58
